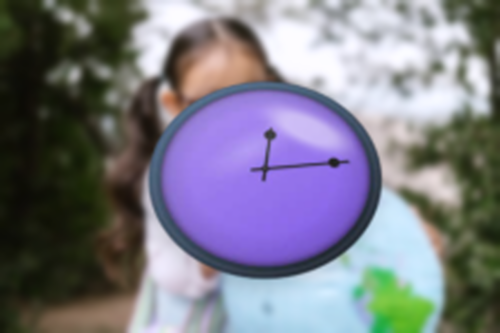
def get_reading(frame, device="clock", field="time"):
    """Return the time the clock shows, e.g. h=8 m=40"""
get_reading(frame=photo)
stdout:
h=12 m=14
